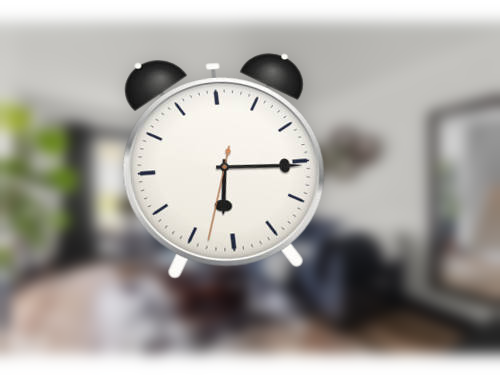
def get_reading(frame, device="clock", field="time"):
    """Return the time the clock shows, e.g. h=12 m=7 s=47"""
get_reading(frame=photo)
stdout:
h=6 m=15 s=33
